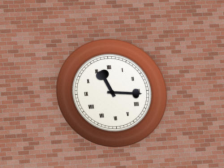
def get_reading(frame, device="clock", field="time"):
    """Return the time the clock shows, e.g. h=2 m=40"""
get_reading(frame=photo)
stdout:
h=11 m=16
